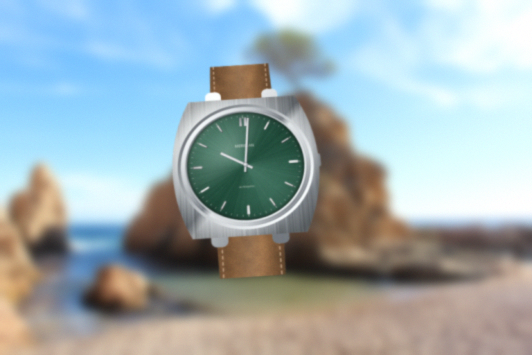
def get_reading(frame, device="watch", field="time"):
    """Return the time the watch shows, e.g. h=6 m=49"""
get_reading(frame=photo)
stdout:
h=10 m=1
